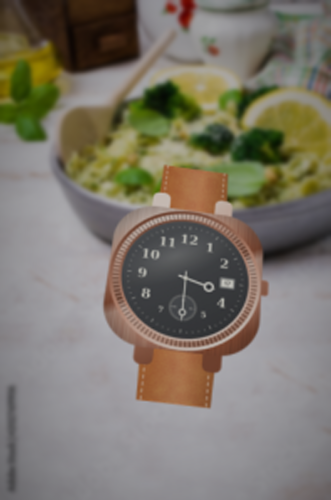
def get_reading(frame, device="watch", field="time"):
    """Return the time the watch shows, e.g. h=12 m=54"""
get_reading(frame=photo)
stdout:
h=3 m=30
